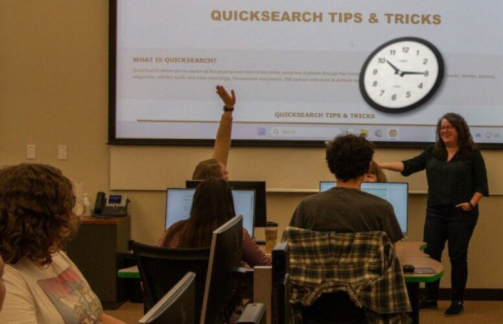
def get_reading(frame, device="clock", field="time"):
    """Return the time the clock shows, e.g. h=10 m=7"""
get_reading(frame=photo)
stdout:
h=10 m=15
